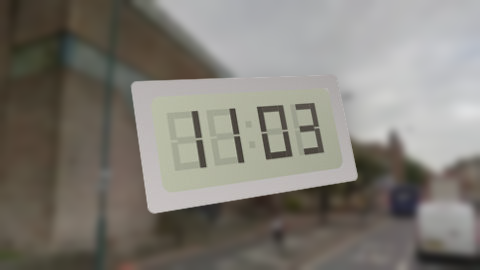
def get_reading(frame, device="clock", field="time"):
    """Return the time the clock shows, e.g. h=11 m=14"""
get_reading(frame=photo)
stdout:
h=11 m=3
